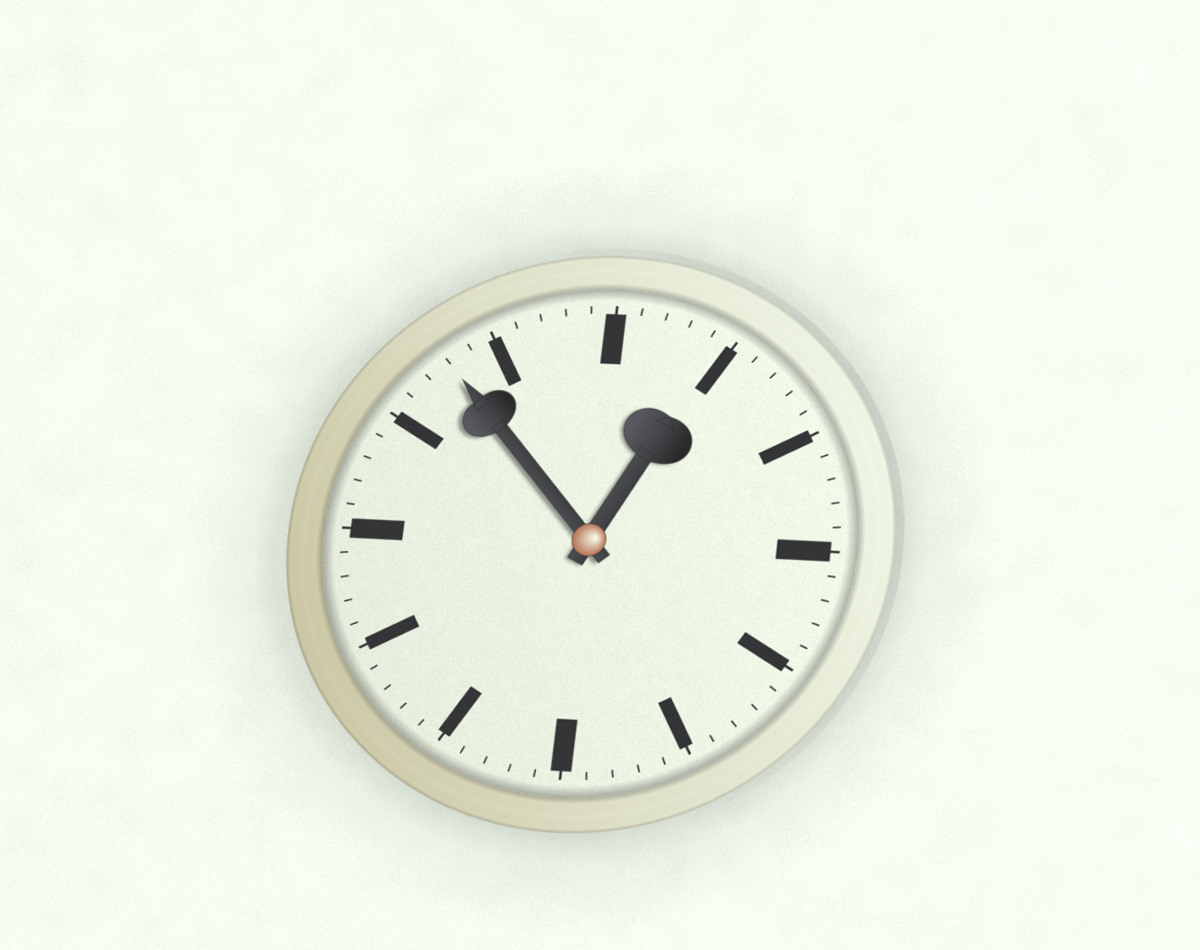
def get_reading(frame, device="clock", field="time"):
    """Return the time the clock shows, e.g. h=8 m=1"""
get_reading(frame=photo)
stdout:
h=12 m=53
